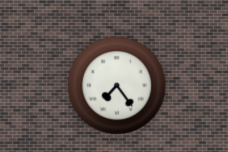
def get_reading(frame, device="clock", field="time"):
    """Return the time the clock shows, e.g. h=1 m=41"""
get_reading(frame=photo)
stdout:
h=7 m=24
